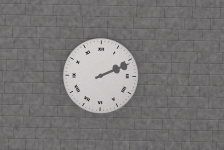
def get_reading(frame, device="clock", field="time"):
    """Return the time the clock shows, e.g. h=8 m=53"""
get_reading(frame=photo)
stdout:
h=2 m=11
